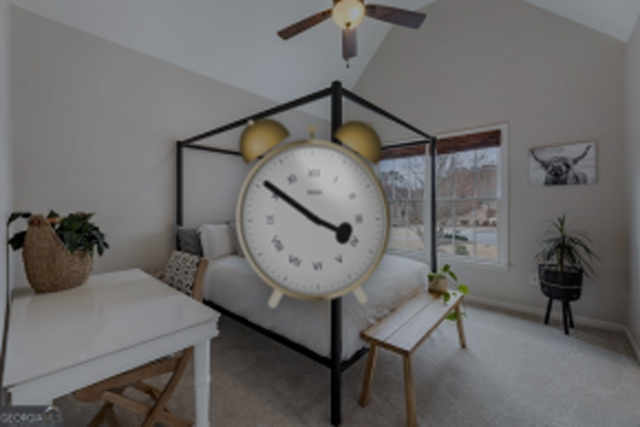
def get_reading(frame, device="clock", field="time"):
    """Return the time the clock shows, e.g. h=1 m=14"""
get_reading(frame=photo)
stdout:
h=3 m=51
